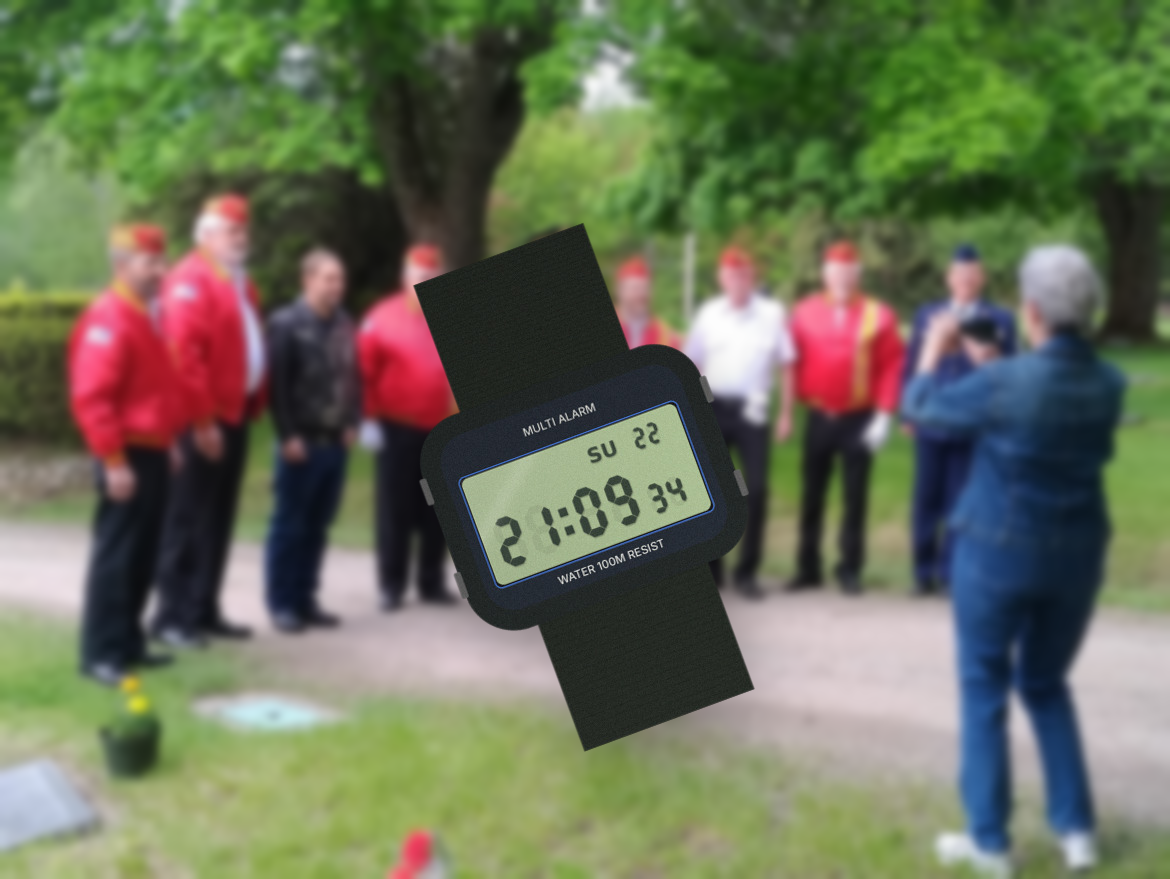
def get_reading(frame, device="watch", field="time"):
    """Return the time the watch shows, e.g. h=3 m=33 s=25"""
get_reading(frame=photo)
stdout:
h=21 m=9 s=34
